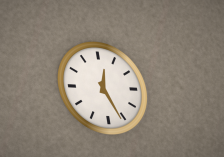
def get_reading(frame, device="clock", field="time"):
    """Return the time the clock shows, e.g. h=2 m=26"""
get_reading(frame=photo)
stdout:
h=12 m=26
